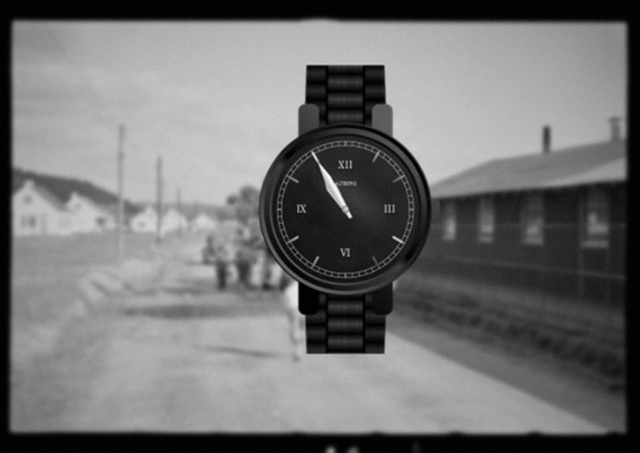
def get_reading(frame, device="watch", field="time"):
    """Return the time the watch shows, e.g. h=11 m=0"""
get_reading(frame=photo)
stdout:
h=10 m=55
